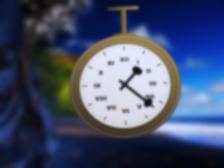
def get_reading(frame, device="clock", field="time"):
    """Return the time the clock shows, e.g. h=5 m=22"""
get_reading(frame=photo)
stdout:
h=1 m=22
